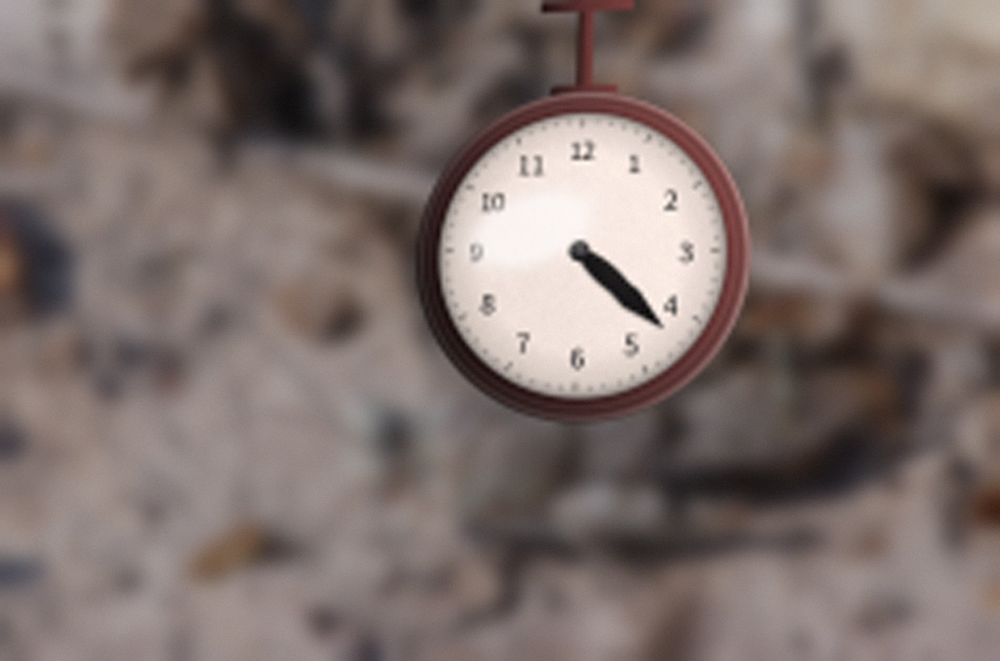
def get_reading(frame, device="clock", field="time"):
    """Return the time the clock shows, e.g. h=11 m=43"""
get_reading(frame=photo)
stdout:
h=4 m=22
